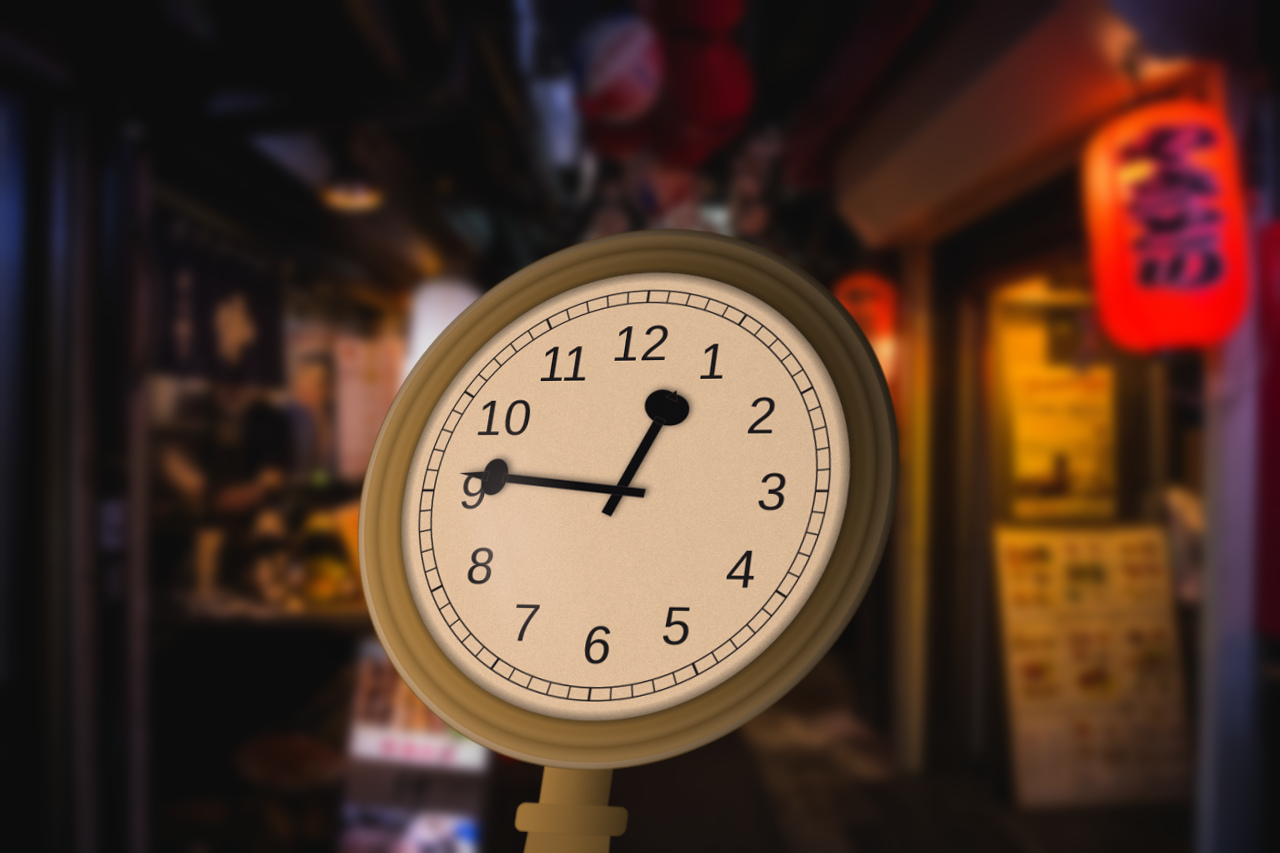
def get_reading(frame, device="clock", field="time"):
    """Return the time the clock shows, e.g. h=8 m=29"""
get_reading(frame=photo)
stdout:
h=12 m=46
